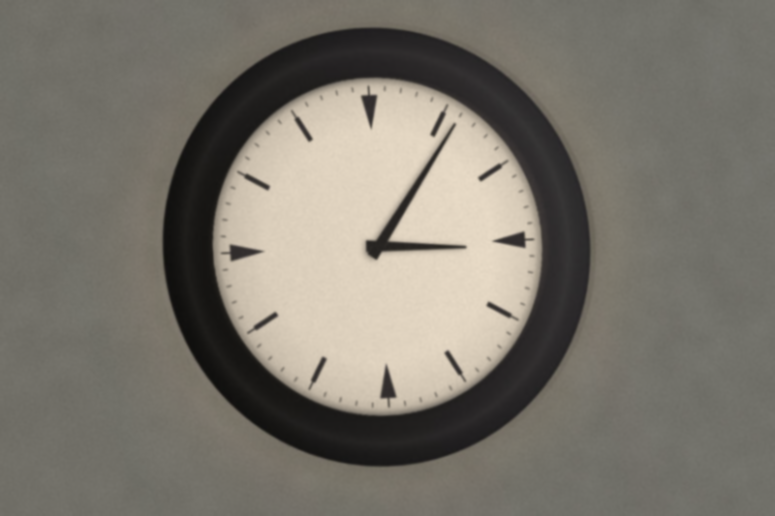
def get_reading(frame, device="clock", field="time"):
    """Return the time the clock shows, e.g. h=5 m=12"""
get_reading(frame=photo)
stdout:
h=3 m=6
